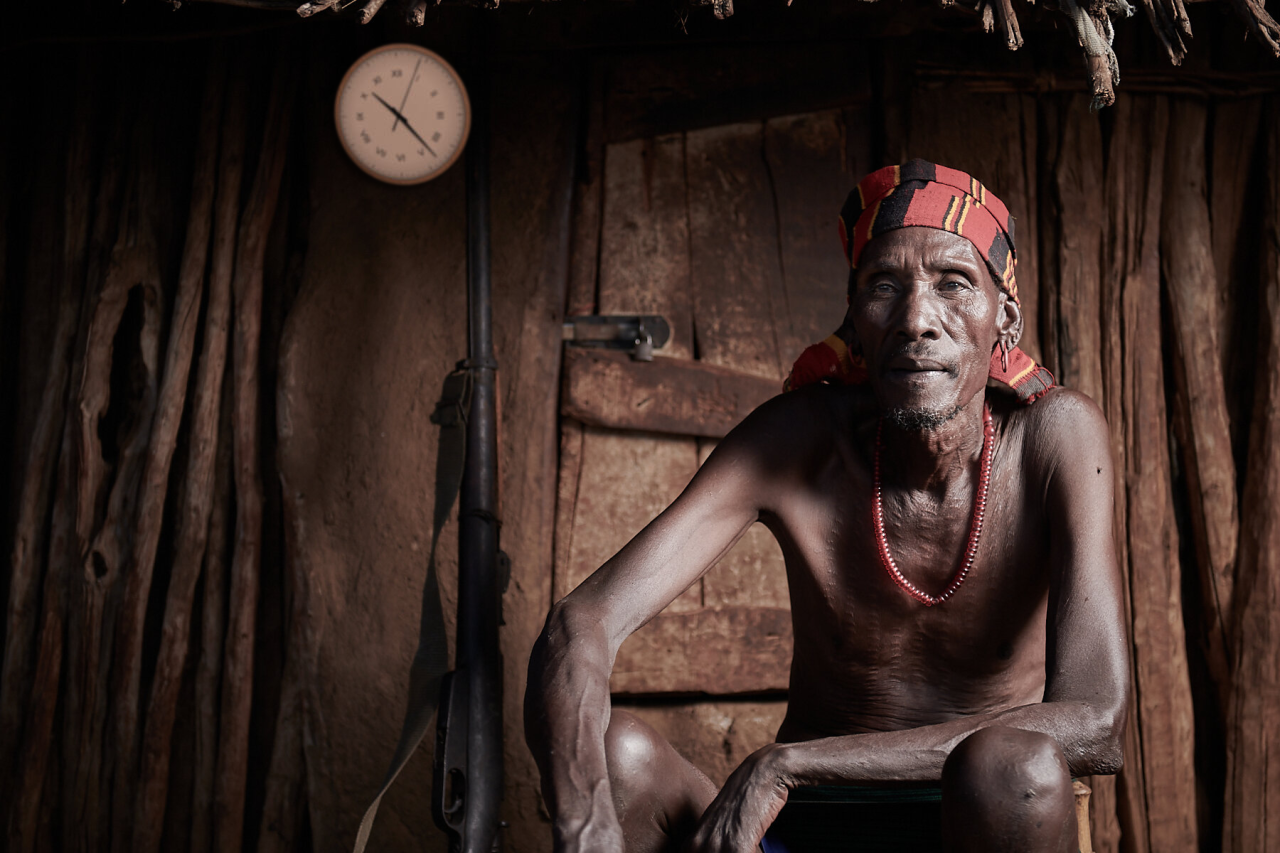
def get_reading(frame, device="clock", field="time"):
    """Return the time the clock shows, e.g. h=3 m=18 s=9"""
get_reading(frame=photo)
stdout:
h=10 m=23 s=4
